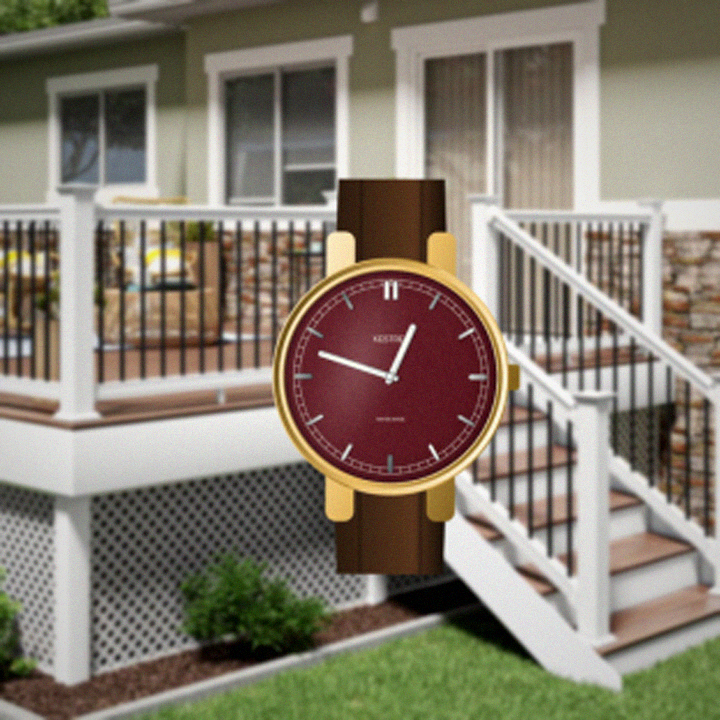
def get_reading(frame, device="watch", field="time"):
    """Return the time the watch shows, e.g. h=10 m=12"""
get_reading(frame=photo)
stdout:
h=12 m=48
